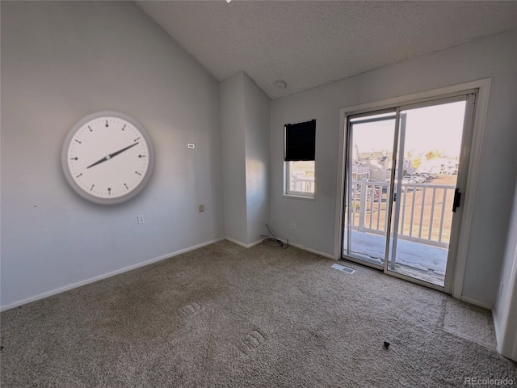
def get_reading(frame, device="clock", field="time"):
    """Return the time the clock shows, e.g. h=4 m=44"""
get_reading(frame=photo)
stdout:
h=8 m=11
